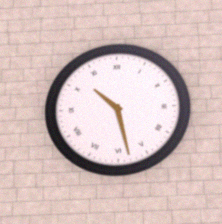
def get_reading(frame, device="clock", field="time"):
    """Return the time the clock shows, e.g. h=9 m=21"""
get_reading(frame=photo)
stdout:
h=10 m=28
